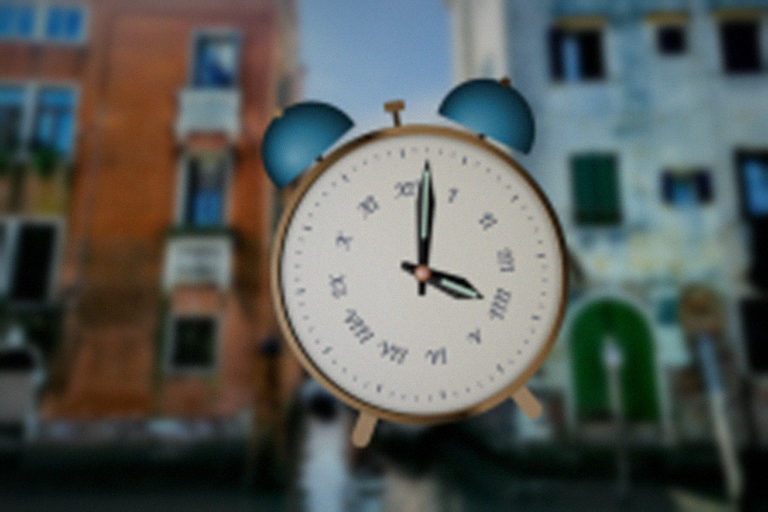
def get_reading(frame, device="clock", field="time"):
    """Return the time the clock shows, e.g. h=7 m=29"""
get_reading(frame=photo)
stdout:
h=4 m=2
